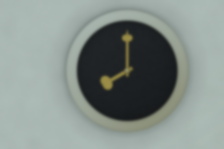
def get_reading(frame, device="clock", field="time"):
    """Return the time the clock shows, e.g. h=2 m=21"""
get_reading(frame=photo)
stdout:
h=8 m=0
